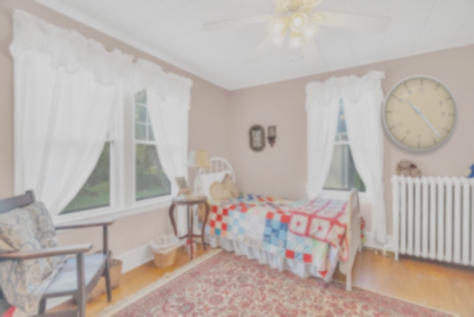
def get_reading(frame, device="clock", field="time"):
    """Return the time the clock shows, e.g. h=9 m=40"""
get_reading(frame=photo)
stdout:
h=10 m=23
